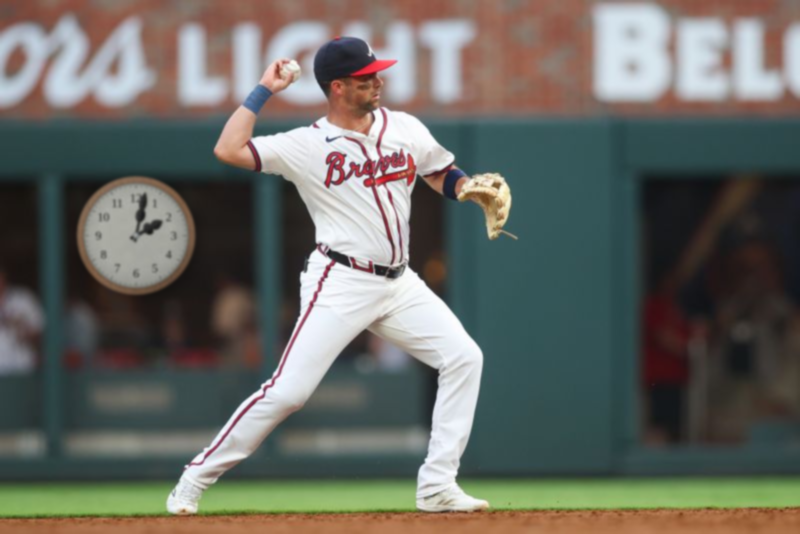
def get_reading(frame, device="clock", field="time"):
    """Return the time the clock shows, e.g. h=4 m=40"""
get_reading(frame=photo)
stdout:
h=2 m=2
